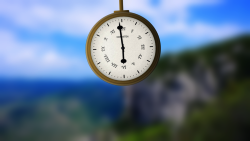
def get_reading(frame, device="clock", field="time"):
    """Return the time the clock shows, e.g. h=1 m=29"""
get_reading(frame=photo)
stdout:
h=5 m=59
